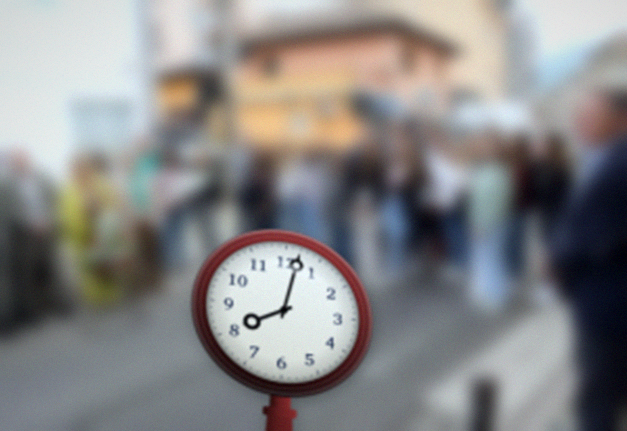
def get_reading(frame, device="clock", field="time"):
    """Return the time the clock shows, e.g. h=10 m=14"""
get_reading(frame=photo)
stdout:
h=8 m=2
